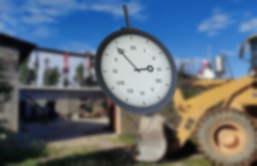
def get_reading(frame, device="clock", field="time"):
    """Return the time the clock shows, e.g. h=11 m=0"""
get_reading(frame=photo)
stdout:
h=2 m=54
